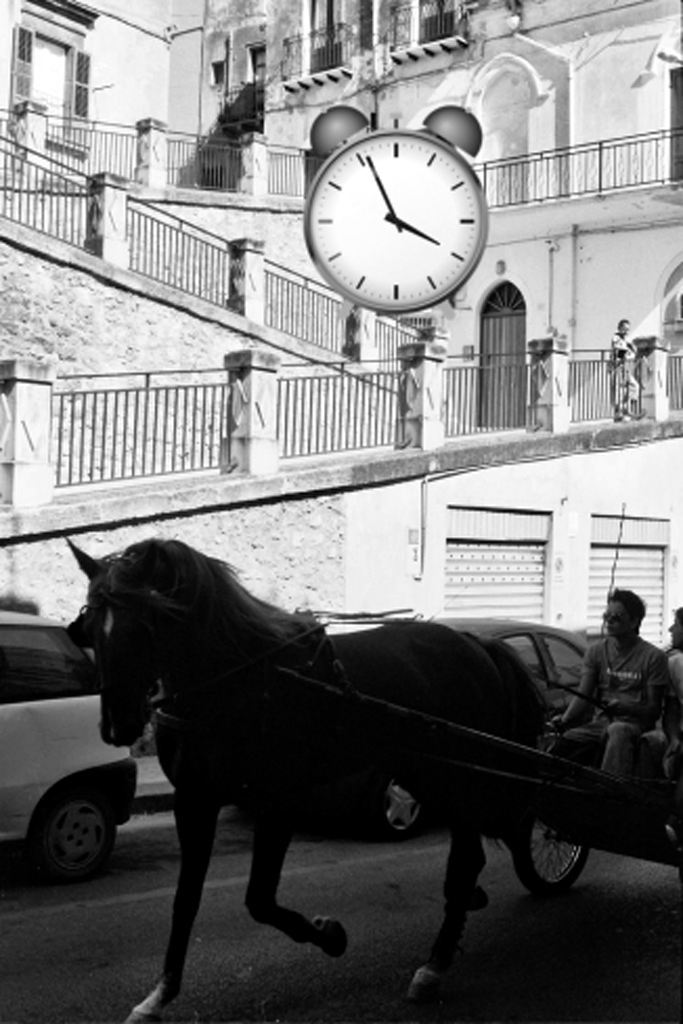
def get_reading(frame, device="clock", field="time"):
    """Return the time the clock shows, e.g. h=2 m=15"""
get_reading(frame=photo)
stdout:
h=3 m=56
